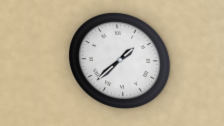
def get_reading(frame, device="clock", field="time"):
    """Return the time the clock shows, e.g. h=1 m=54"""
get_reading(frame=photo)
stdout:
h=1 m=38
